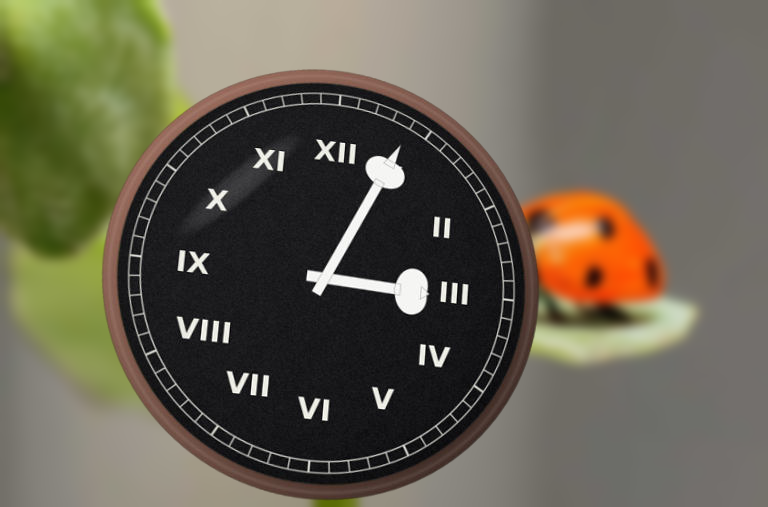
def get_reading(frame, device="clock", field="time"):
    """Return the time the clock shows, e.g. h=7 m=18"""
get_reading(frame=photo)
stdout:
h=3 m=4
